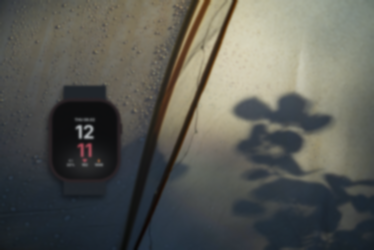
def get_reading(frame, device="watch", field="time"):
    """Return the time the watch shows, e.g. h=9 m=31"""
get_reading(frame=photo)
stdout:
h=12 m=11
